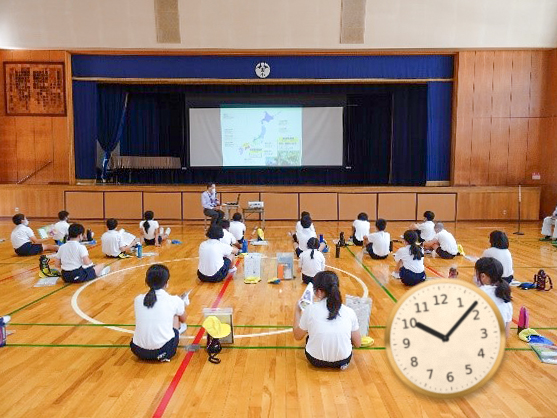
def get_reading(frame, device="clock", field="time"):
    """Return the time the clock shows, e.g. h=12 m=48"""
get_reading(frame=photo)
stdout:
h=10 m=8
